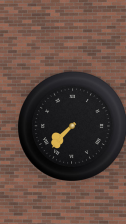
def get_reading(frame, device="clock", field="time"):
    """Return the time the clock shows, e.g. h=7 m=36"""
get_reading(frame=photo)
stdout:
h=7 m=37
